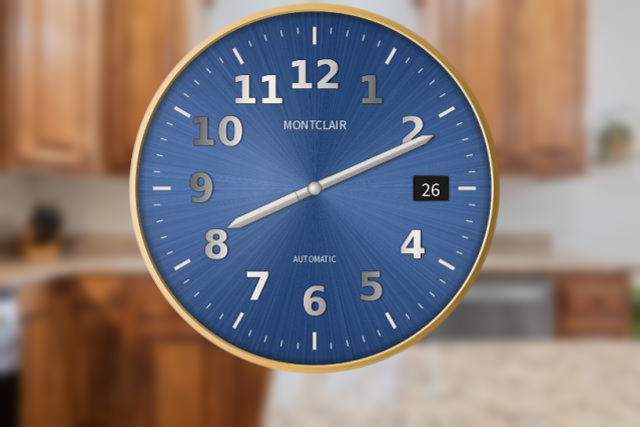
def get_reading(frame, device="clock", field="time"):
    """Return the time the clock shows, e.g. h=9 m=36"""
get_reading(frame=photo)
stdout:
h=8 m=11
